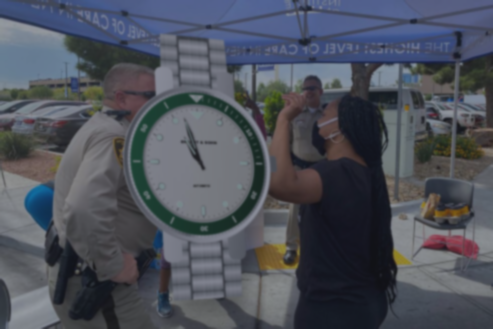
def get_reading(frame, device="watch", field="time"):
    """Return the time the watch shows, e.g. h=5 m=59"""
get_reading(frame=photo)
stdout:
h=10 m=57
